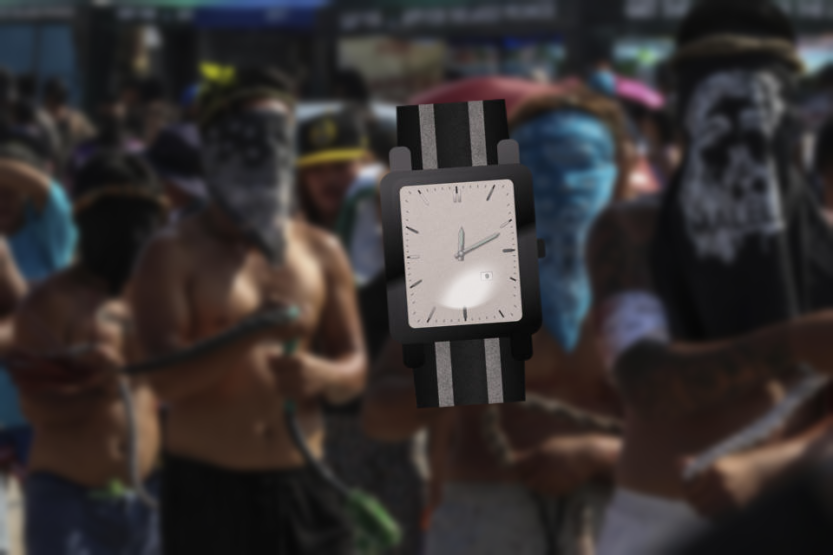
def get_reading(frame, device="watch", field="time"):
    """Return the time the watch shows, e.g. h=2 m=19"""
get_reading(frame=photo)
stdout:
h=12 m=11
